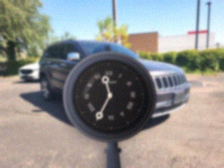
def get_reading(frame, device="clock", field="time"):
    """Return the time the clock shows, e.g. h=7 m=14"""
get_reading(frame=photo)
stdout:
h=11 m=35
